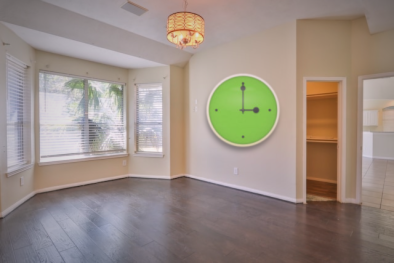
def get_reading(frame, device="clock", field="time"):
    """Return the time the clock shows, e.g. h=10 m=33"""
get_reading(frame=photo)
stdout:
h=3 m=0
